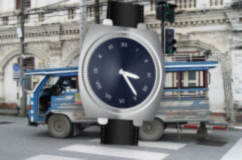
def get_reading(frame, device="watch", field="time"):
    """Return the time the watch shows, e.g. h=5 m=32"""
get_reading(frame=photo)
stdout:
h=3 m=24
